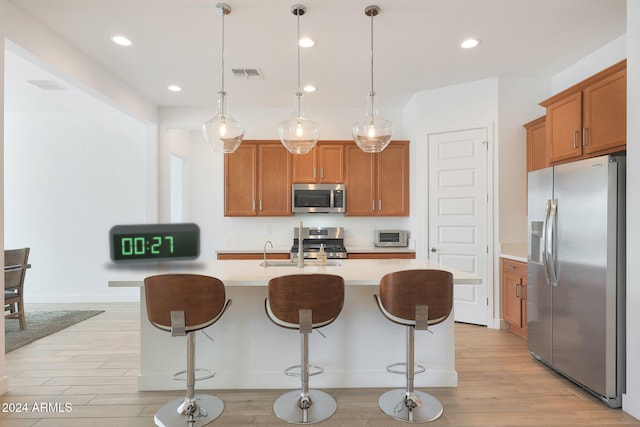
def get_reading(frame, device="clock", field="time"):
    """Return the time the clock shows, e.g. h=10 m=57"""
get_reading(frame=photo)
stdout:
h=0 m=27
